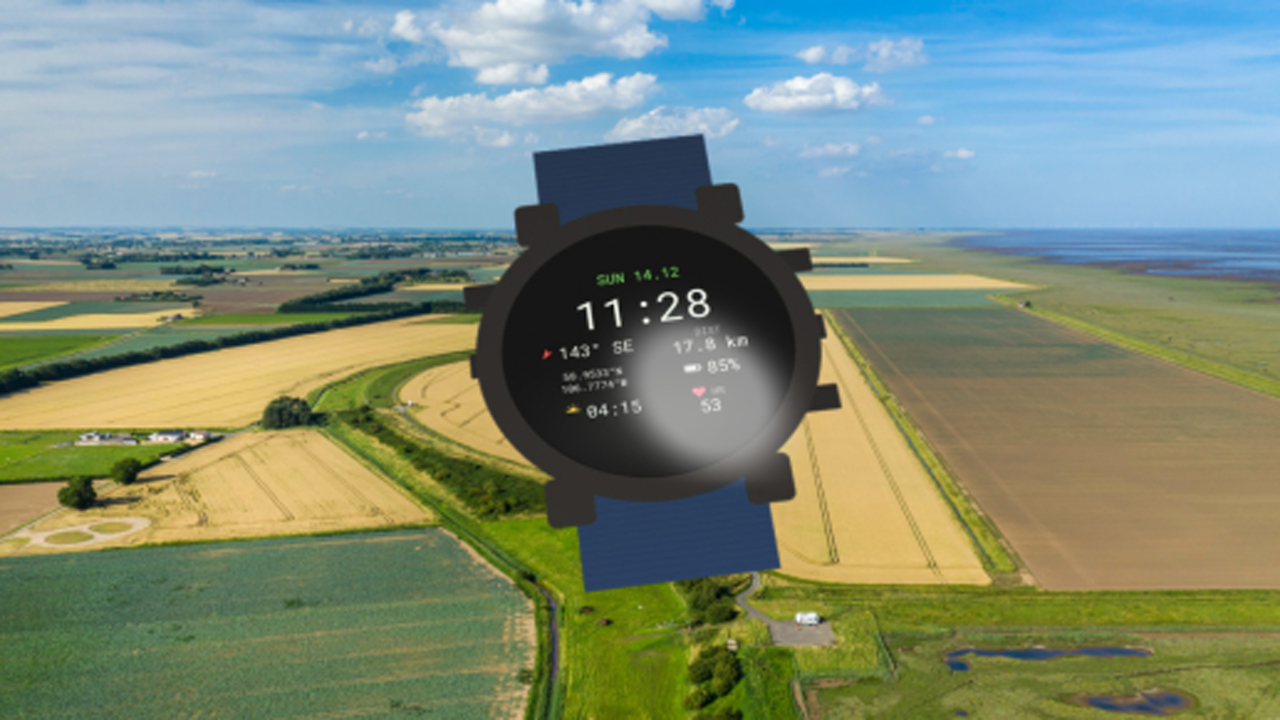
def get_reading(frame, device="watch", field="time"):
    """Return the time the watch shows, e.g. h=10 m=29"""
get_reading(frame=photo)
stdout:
h=11 m=28
